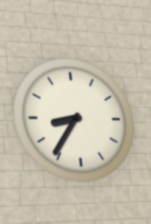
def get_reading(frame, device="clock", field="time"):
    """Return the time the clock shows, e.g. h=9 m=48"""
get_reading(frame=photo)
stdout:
h=8 m=36
